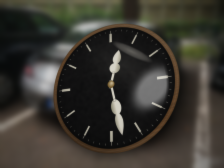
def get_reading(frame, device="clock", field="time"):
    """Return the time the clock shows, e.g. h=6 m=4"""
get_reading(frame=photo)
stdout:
h=12 m=28
